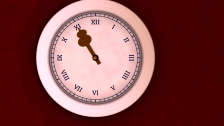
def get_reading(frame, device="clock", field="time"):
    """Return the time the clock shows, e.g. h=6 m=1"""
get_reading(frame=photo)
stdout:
h=10 m=55
